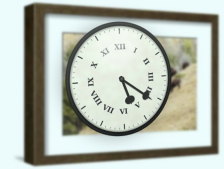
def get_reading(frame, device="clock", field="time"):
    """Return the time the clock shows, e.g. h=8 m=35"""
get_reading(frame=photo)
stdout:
h=5 m=21
